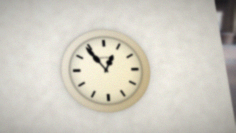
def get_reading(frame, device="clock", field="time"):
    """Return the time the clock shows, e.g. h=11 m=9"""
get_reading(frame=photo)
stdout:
h=12 m=54
